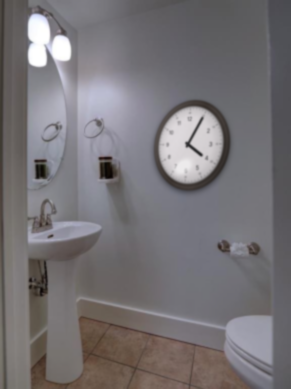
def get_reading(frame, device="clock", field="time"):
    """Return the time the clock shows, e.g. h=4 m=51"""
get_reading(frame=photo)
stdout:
h=4 m=5
